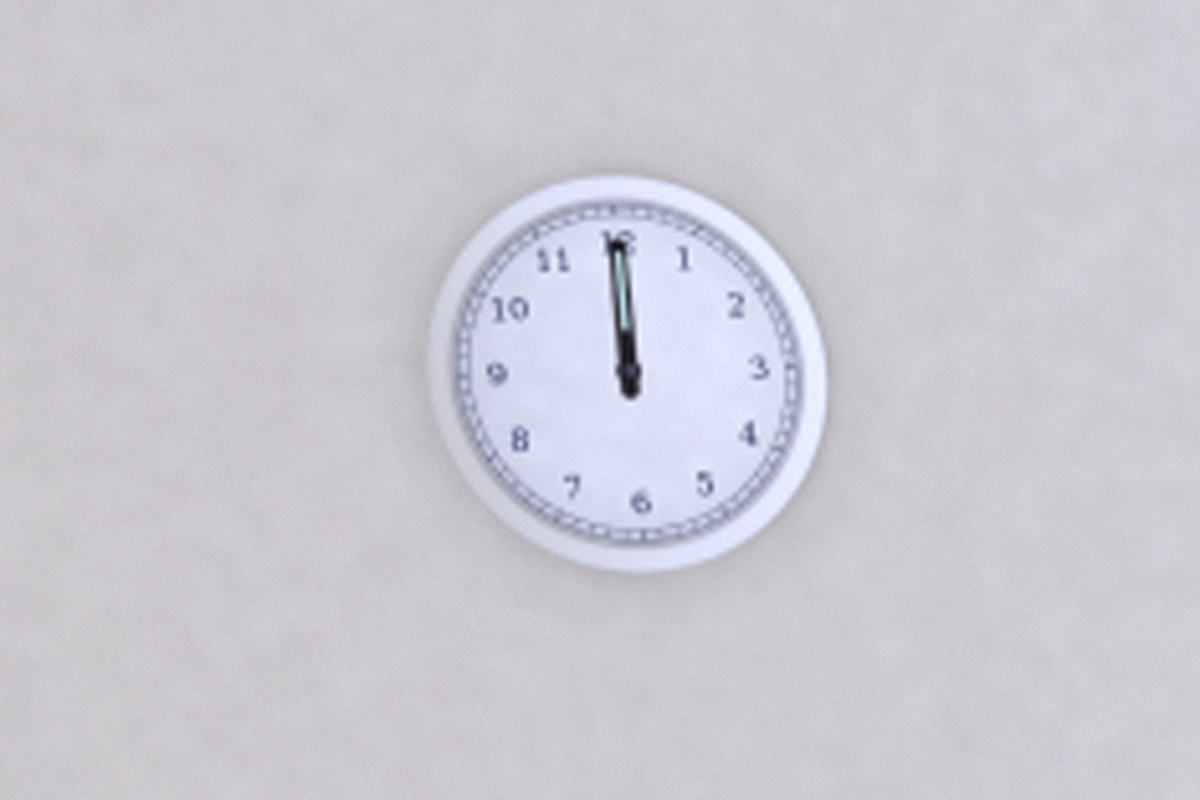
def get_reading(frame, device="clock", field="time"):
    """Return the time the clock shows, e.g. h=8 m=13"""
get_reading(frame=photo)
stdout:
h=12 m=0
